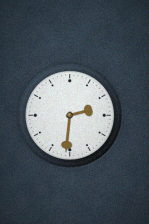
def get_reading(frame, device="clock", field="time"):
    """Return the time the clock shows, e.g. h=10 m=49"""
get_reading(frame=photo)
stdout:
h=2 m=31
